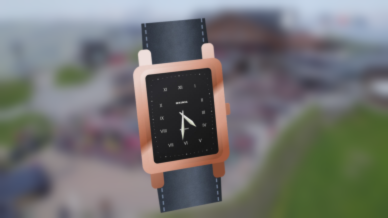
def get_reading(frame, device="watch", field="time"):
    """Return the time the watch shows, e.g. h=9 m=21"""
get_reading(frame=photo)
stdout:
h=4 m=31
